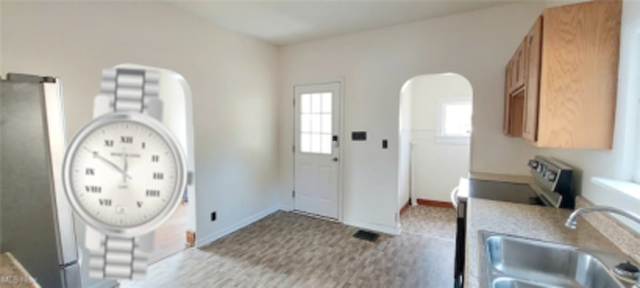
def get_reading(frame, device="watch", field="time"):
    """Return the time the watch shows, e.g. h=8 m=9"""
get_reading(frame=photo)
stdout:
h=11 m=50
